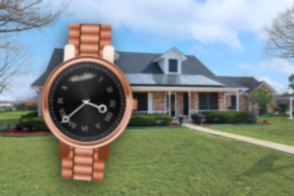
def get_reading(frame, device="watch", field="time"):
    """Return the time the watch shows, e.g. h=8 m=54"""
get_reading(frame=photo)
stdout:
h=3 m=38
